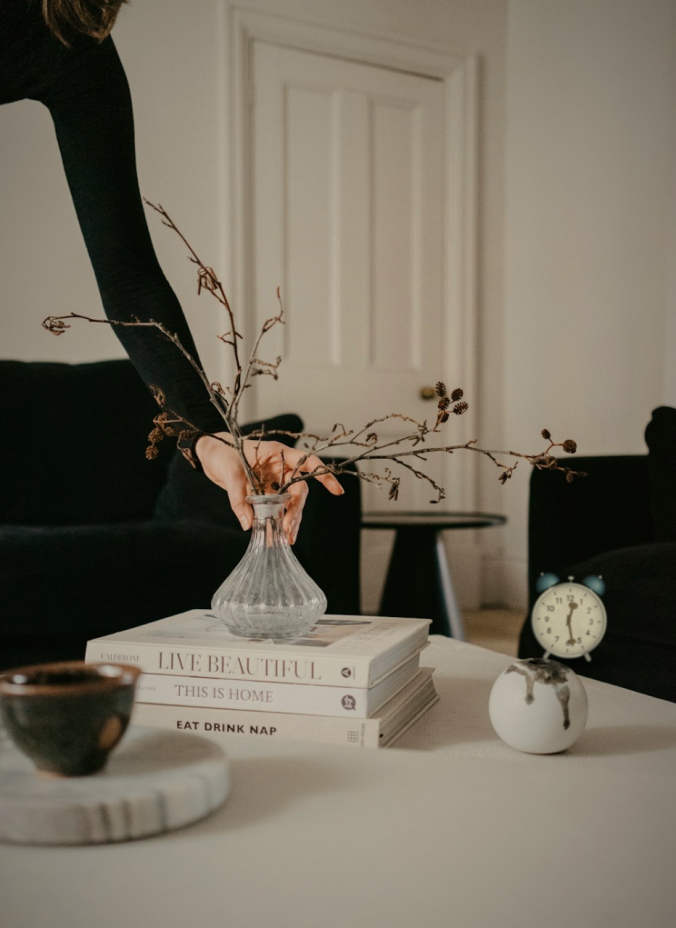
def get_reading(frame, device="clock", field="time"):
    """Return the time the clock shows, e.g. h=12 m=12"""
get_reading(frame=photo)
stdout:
h=12 m=28
